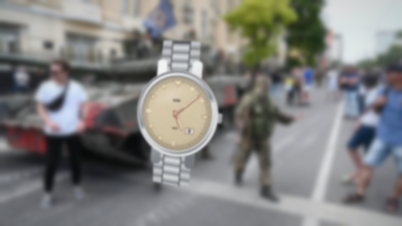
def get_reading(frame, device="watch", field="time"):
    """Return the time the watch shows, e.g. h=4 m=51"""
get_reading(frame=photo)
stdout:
h=5 m=8
